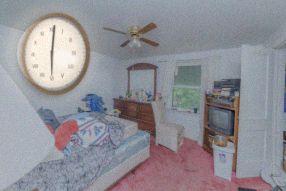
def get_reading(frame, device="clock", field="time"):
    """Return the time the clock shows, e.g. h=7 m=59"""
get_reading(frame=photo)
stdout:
h=6 m=1
